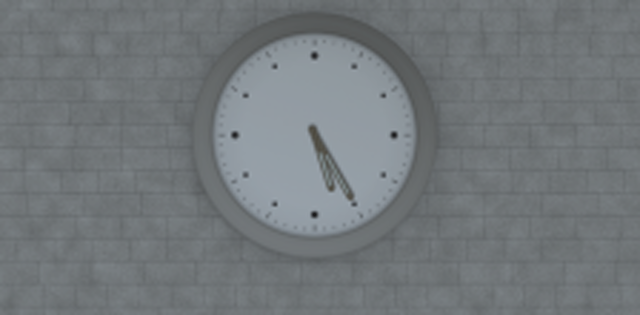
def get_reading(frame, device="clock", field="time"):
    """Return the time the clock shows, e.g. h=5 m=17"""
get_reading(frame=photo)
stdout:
h=5 m=25
